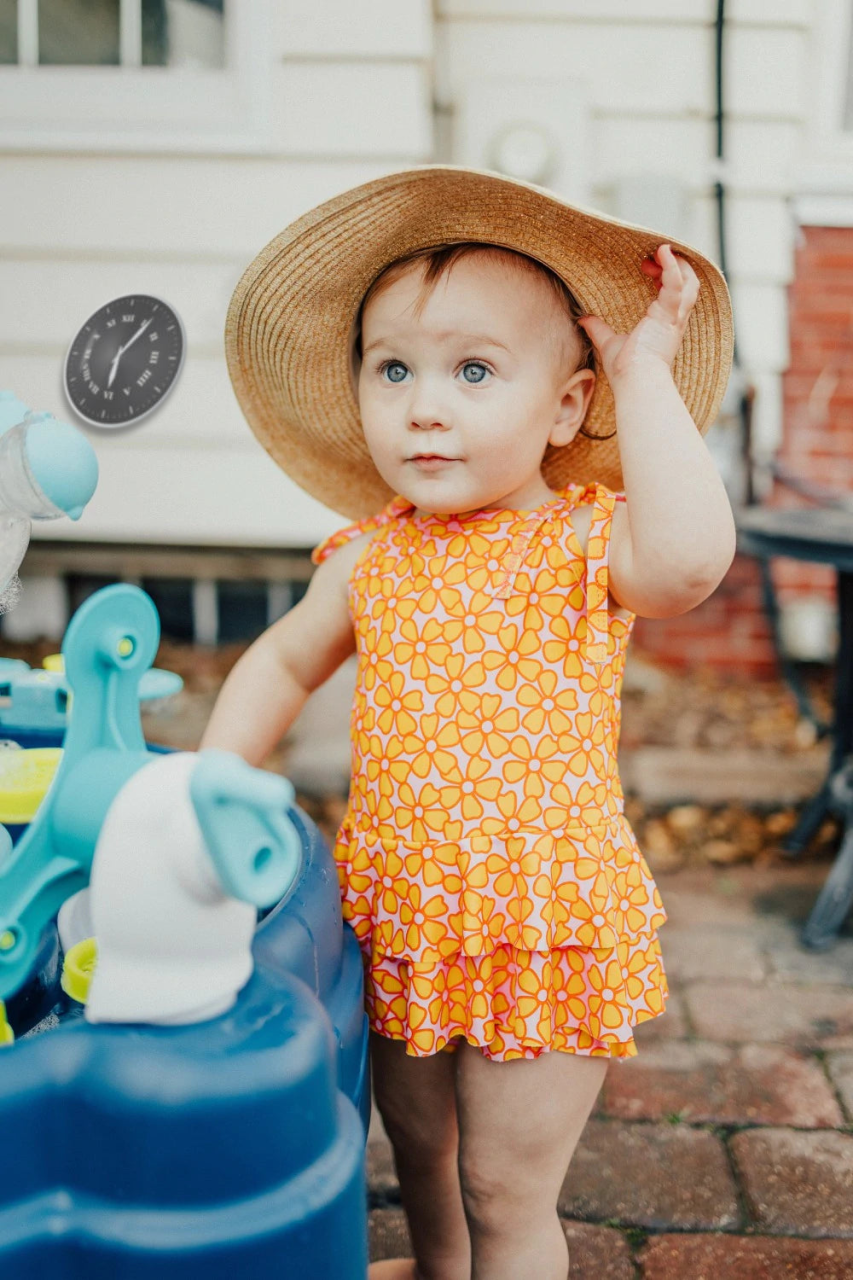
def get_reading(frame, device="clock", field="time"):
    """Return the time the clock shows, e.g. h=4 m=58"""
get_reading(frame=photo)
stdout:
h=6 m=6
